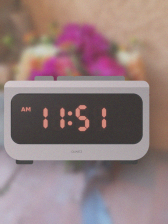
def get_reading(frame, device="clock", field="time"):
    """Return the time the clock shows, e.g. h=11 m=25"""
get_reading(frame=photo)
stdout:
h=11 m=51
